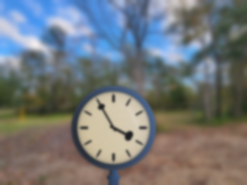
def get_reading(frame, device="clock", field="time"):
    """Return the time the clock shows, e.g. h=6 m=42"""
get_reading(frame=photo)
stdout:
h=3 m=55
